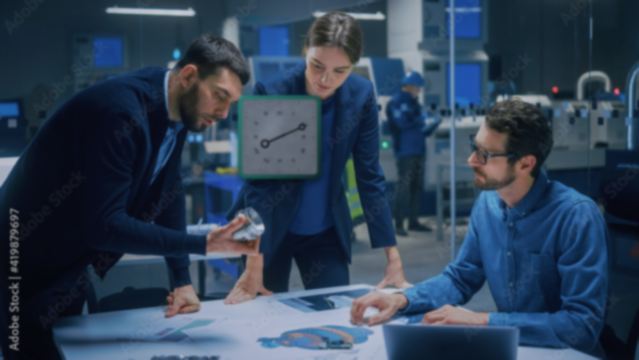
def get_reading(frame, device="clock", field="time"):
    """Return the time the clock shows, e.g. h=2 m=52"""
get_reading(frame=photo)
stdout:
h=8 m=11
